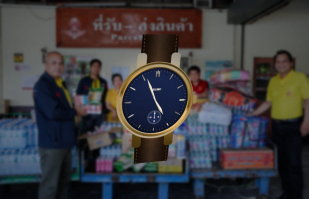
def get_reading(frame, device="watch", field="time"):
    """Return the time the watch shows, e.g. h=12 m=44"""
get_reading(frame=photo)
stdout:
h=4 m=56
